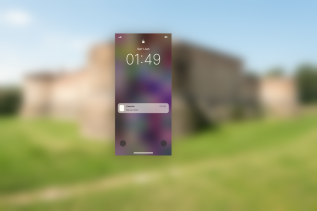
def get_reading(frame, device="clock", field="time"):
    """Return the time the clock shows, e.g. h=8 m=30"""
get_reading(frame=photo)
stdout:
h=1 m=49
